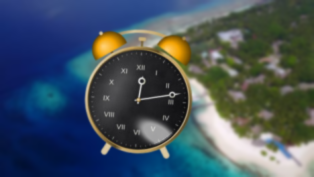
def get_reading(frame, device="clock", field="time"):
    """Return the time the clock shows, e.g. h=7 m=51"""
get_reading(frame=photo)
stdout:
h=12 m=13
